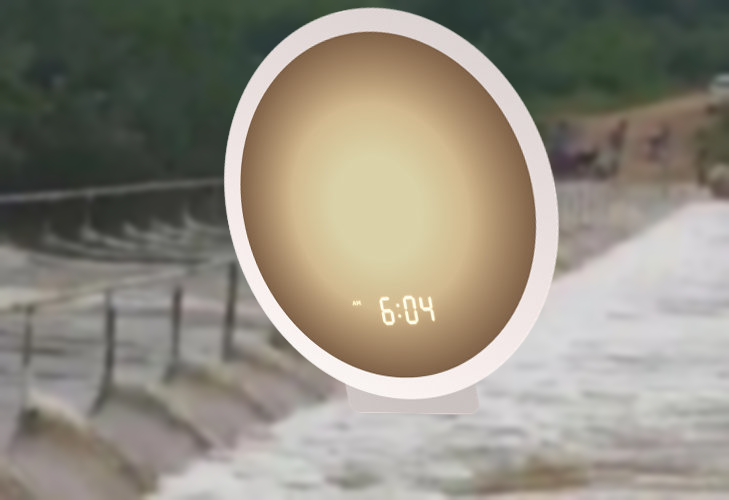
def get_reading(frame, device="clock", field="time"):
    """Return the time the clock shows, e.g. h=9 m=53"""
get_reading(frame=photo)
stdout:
h=6 m=4
